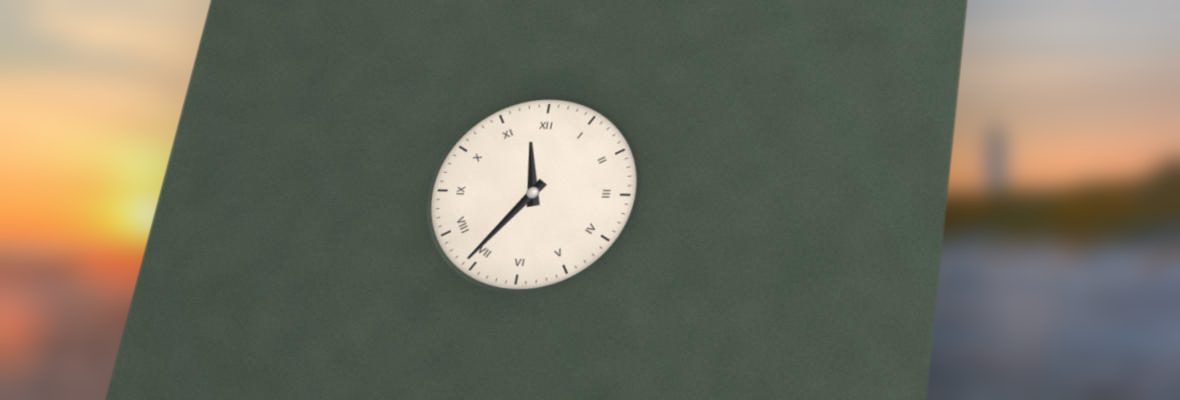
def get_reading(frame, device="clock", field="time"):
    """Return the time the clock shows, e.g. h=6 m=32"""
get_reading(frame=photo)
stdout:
h=11 m=36
